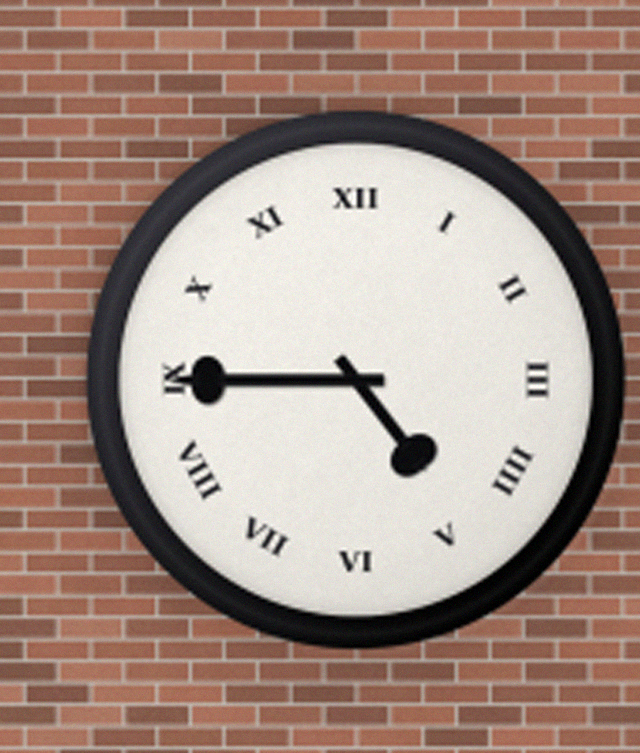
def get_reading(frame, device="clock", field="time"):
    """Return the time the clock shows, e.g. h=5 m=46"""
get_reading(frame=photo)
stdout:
h=4 m=45
